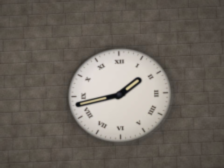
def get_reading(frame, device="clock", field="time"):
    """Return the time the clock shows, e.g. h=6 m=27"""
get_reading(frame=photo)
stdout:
h=1 m=43
